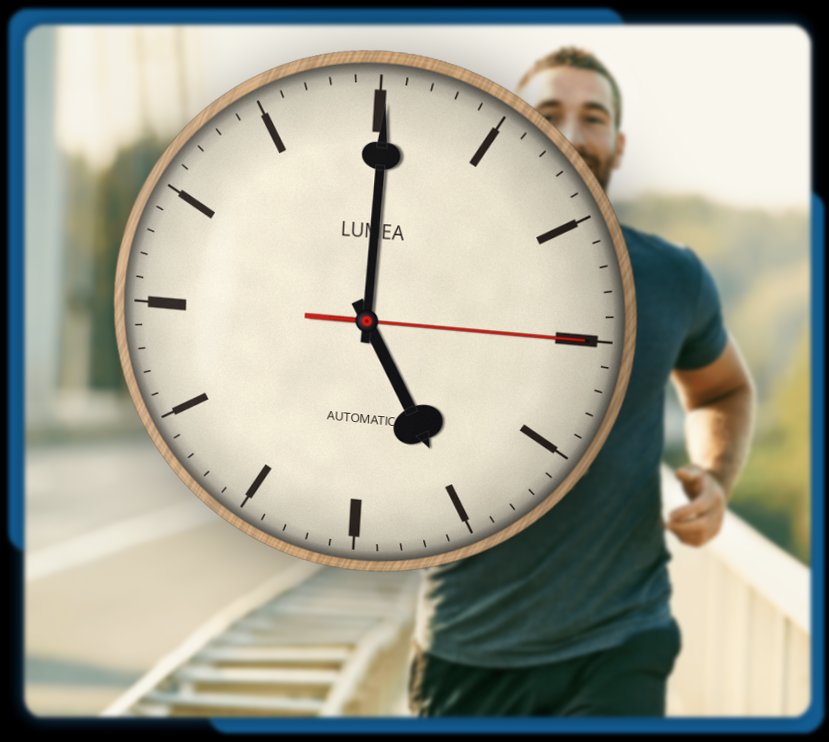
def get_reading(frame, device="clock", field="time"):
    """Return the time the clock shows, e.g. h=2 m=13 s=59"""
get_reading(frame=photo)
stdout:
h=5 m=0 s=15
